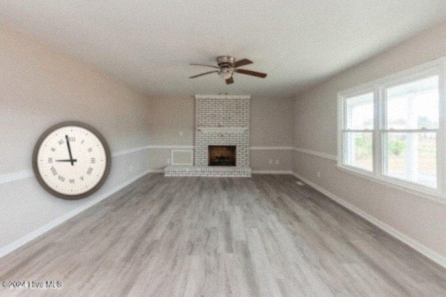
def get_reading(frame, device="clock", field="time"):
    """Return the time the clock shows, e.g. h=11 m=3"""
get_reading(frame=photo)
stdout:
h=8 m=58
